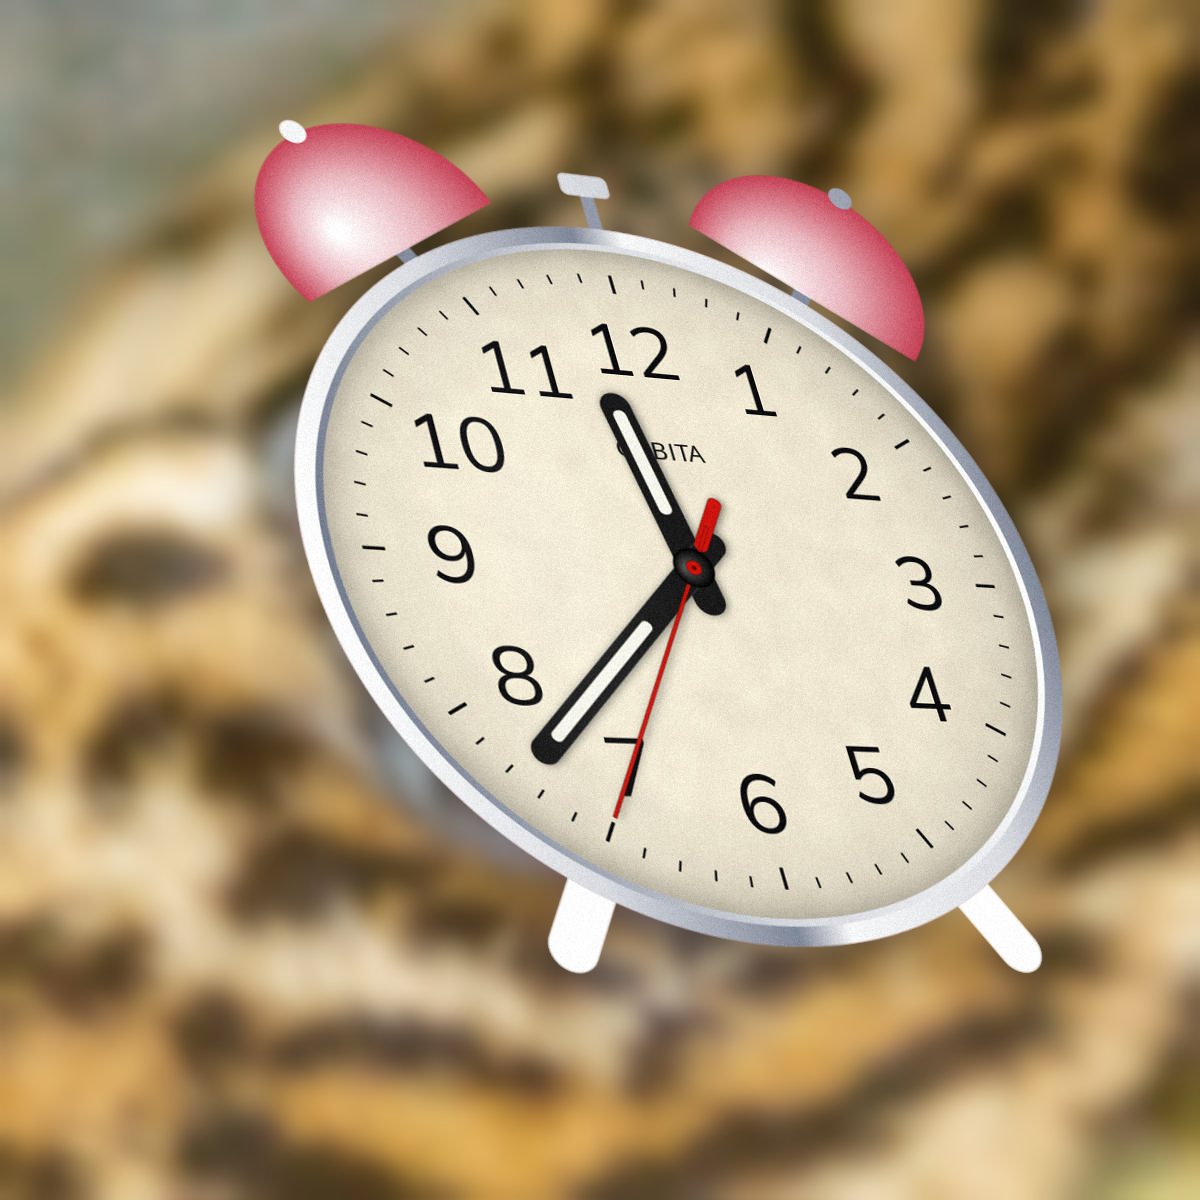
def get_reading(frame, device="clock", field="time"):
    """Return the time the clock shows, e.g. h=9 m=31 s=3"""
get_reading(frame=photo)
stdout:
h=11 m=37 s=35
